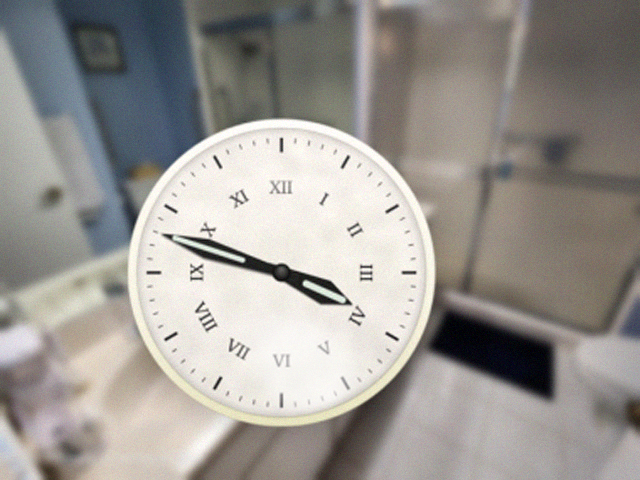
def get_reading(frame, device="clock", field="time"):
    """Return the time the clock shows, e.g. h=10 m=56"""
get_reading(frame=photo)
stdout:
h=3 m=48
